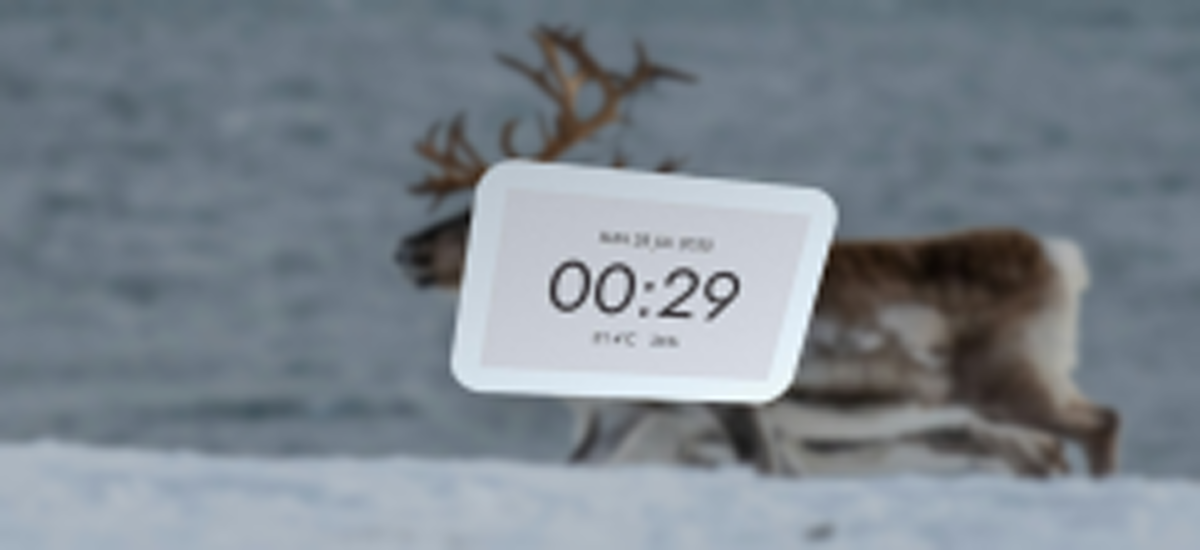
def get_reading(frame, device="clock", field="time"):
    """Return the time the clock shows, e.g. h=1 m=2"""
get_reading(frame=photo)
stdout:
h=0 m=29
